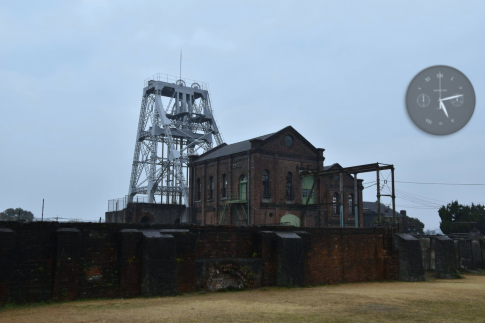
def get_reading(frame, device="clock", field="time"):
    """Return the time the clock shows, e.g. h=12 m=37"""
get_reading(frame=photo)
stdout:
h=5 m=13
